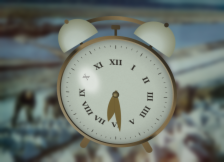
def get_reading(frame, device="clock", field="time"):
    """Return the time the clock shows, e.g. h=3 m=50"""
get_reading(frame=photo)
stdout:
h=6 m=29
